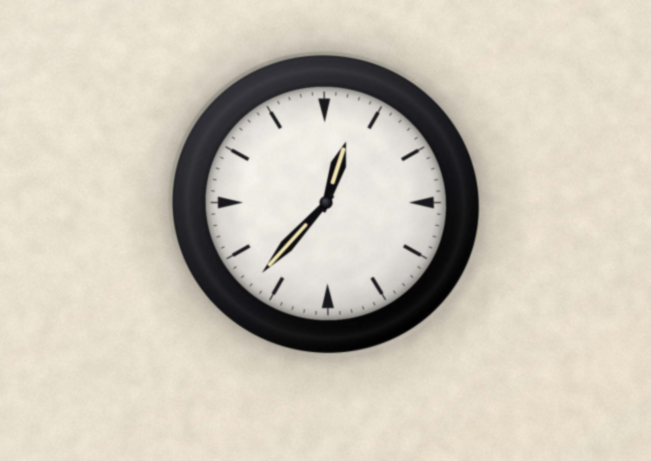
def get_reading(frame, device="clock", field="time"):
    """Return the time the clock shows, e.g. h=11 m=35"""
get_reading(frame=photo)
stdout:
h=12 m=37
